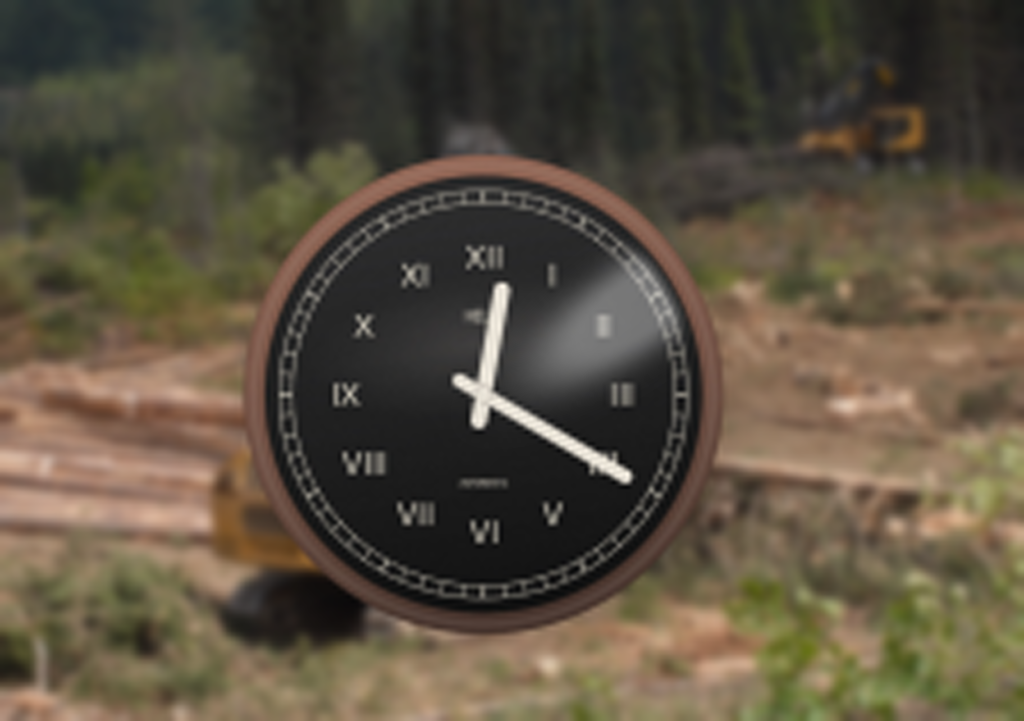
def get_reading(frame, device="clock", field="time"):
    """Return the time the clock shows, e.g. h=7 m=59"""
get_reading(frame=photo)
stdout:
h=12 m=20
